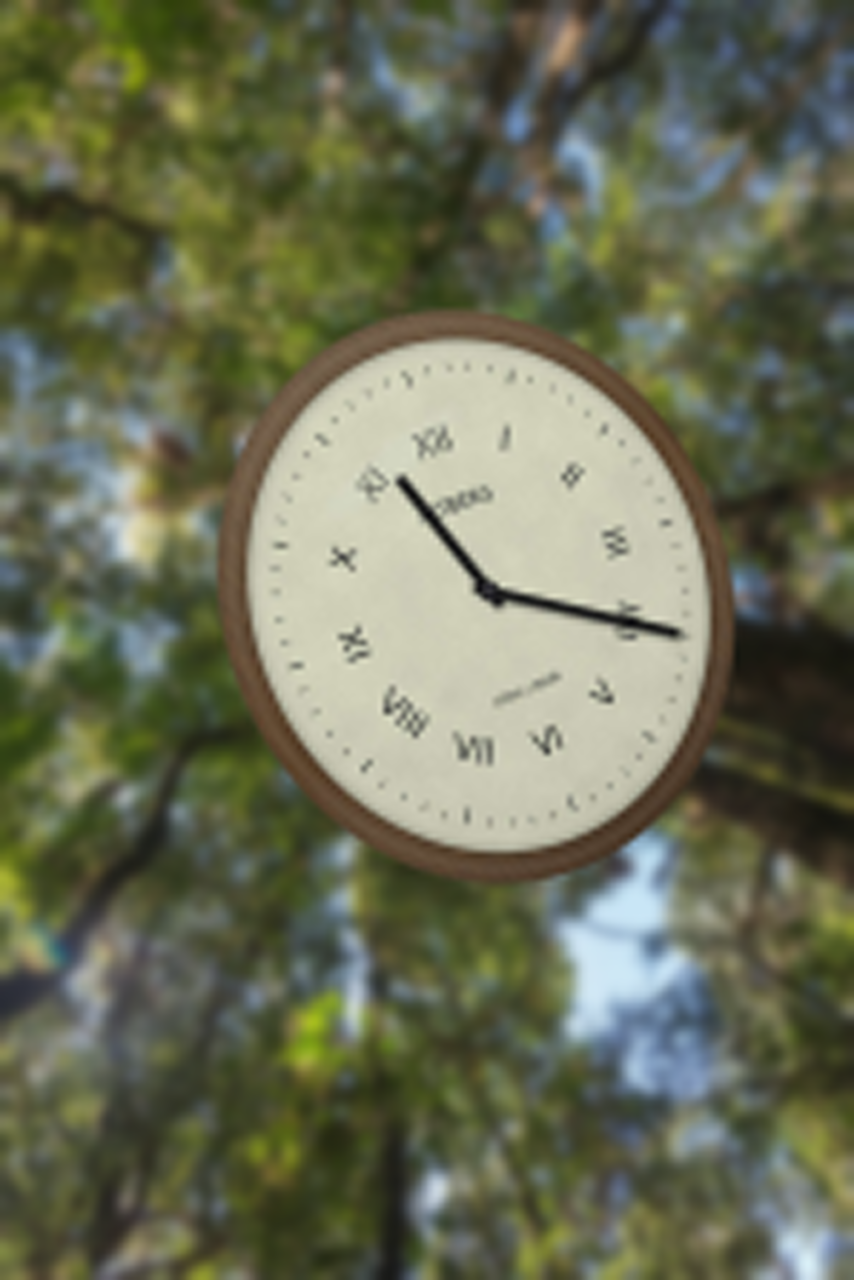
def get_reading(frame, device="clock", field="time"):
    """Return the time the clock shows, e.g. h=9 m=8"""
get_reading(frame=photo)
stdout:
h=11 m=20
